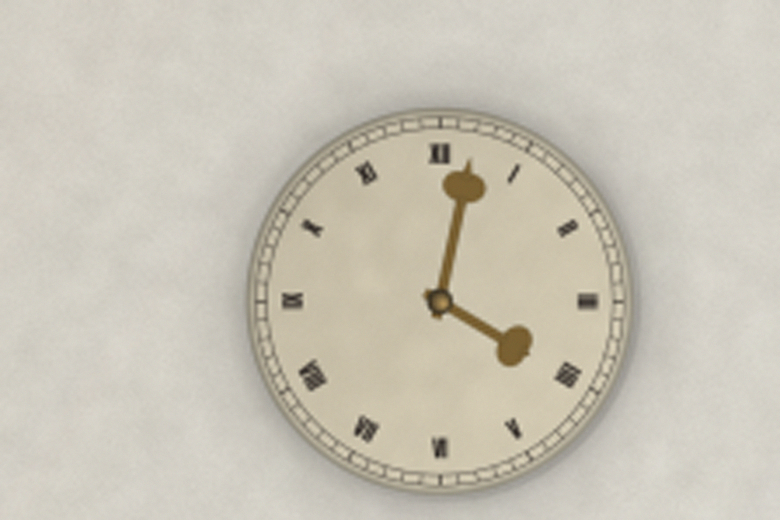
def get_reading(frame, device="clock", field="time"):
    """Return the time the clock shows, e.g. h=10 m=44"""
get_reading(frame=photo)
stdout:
h=4 m=2
